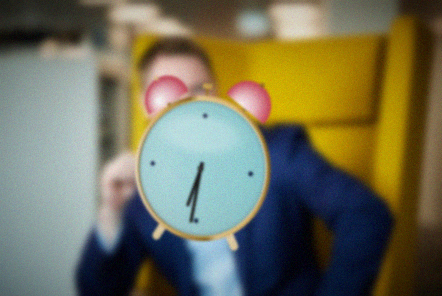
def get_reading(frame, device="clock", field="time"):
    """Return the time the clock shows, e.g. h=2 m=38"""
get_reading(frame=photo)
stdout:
h=6 m=31
